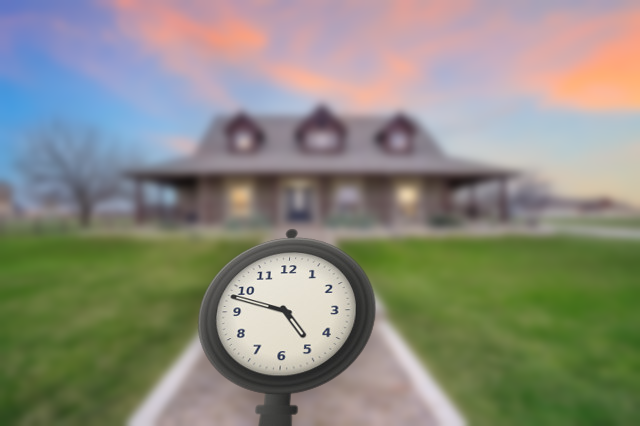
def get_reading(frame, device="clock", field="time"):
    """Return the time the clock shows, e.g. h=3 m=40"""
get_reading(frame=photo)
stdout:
h=4 m=48
